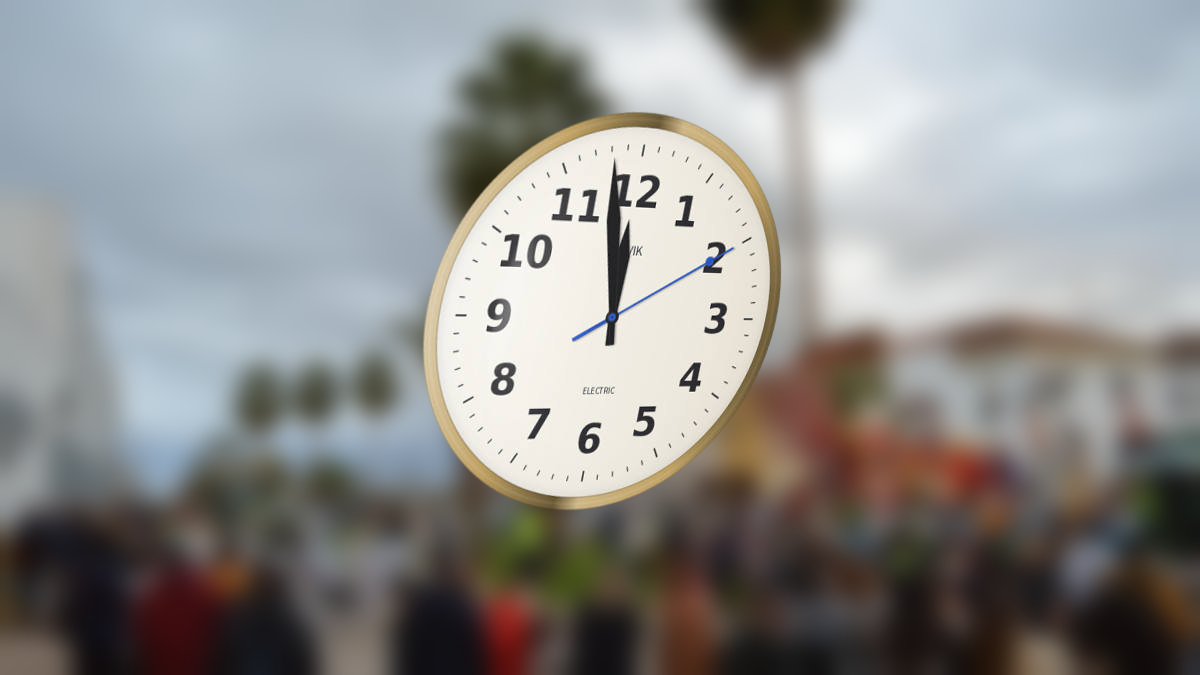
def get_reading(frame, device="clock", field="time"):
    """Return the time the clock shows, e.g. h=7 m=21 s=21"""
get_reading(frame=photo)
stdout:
h=11 m=58 s=10
